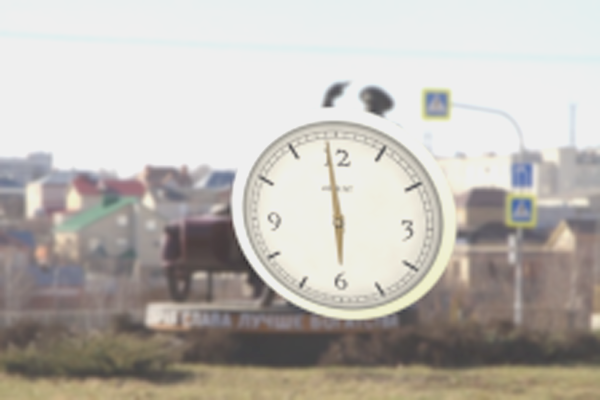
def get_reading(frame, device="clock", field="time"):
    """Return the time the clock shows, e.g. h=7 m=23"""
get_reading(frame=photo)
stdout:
h=5 m=59
